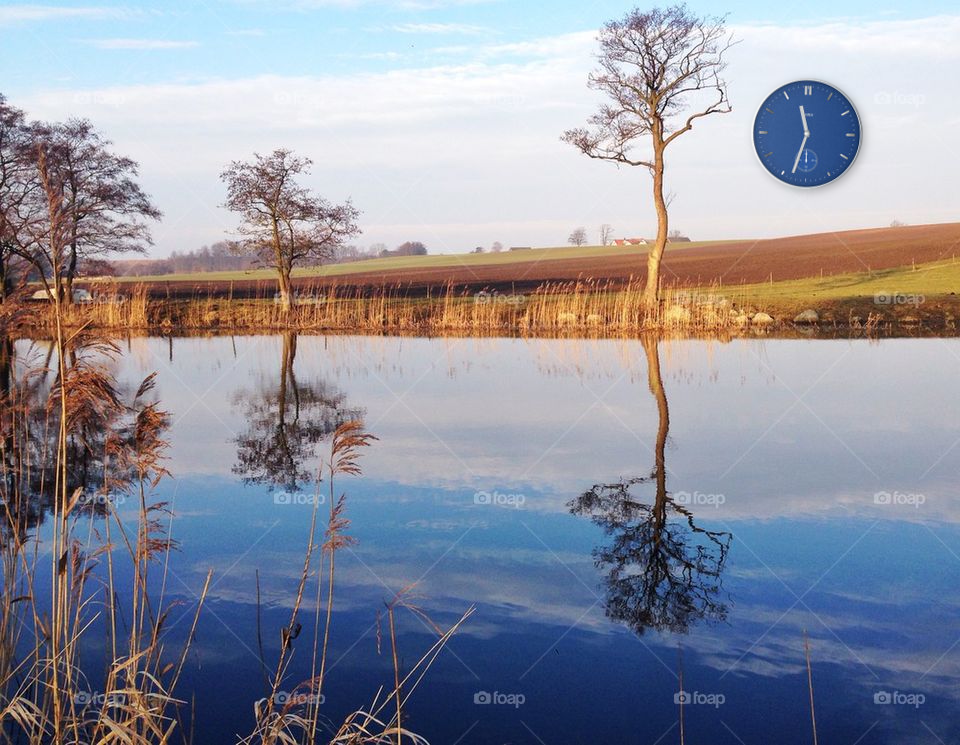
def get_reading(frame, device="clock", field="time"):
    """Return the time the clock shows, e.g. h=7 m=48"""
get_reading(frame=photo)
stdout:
h=11 m=33
